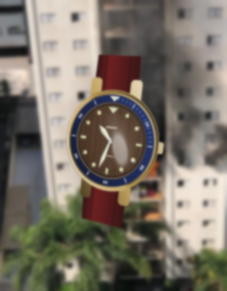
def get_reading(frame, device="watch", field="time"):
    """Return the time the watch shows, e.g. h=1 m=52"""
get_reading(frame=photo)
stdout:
h=10 m=33
